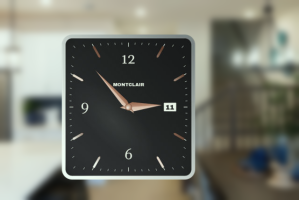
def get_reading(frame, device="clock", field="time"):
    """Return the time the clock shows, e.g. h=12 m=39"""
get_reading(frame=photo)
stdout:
h=2 m=53
